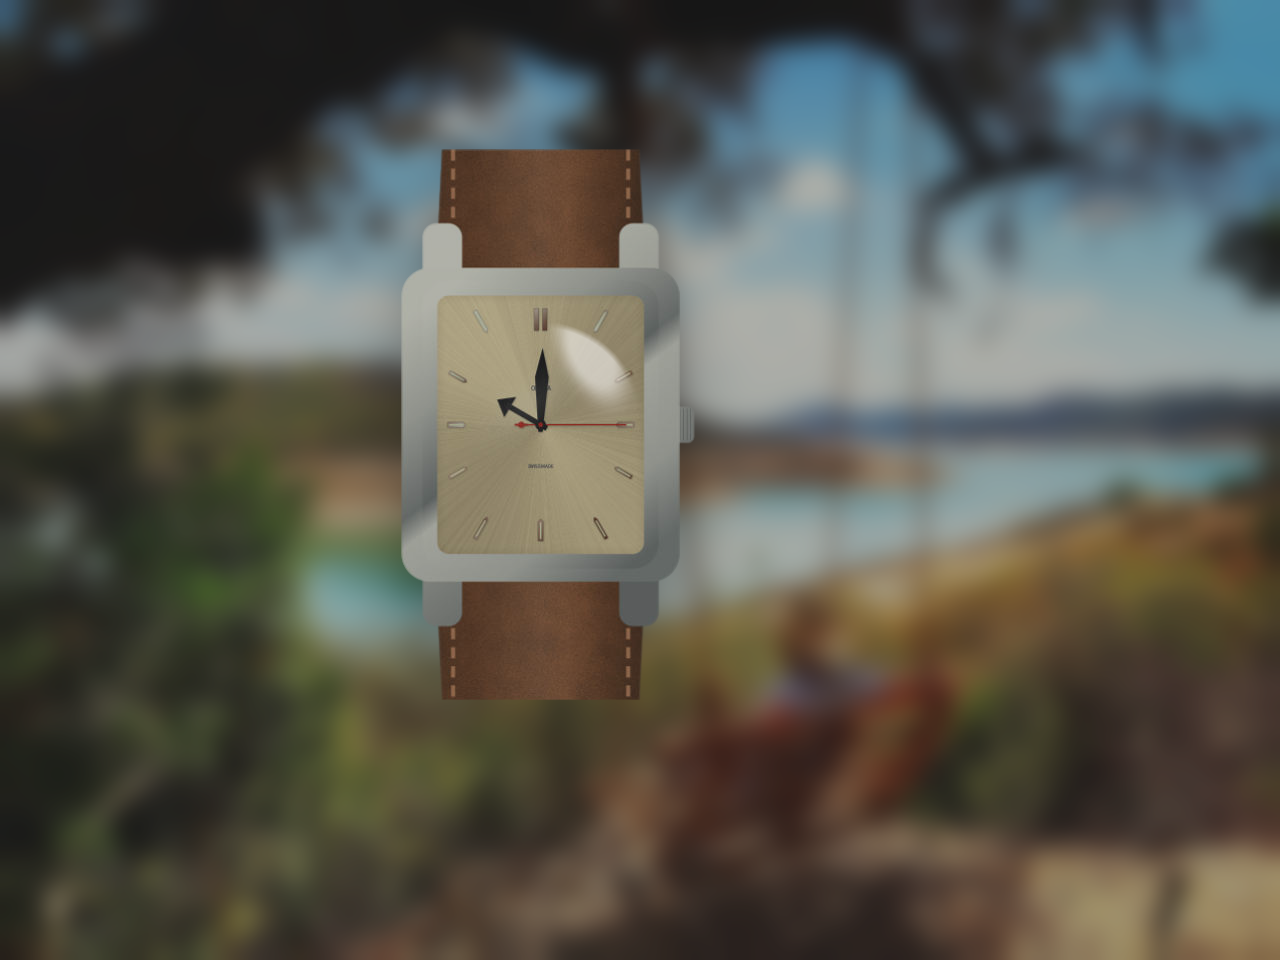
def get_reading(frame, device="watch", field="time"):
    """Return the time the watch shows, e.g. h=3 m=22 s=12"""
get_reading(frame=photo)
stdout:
h=10 m=0 s=15
